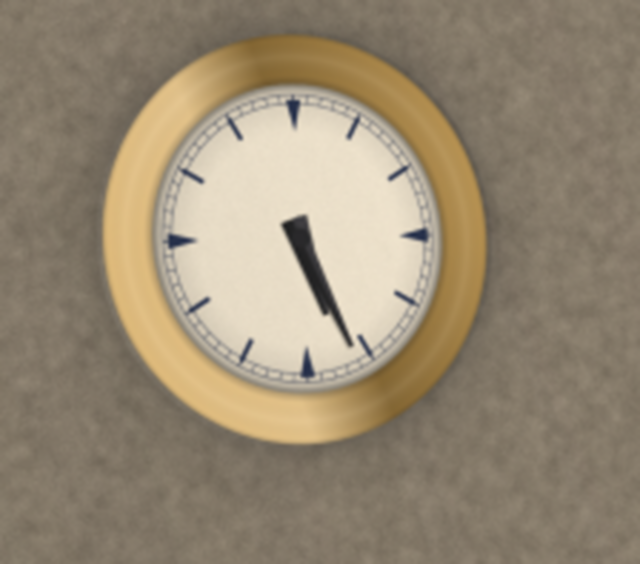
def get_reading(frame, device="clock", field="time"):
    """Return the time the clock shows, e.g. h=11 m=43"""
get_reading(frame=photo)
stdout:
h=5 m=26
